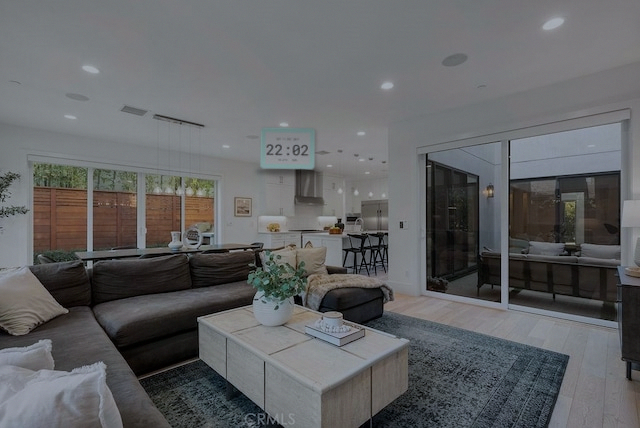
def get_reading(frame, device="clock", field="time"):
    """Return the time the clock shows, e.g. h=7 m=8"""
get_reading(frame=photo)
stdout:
h=22 m=2
